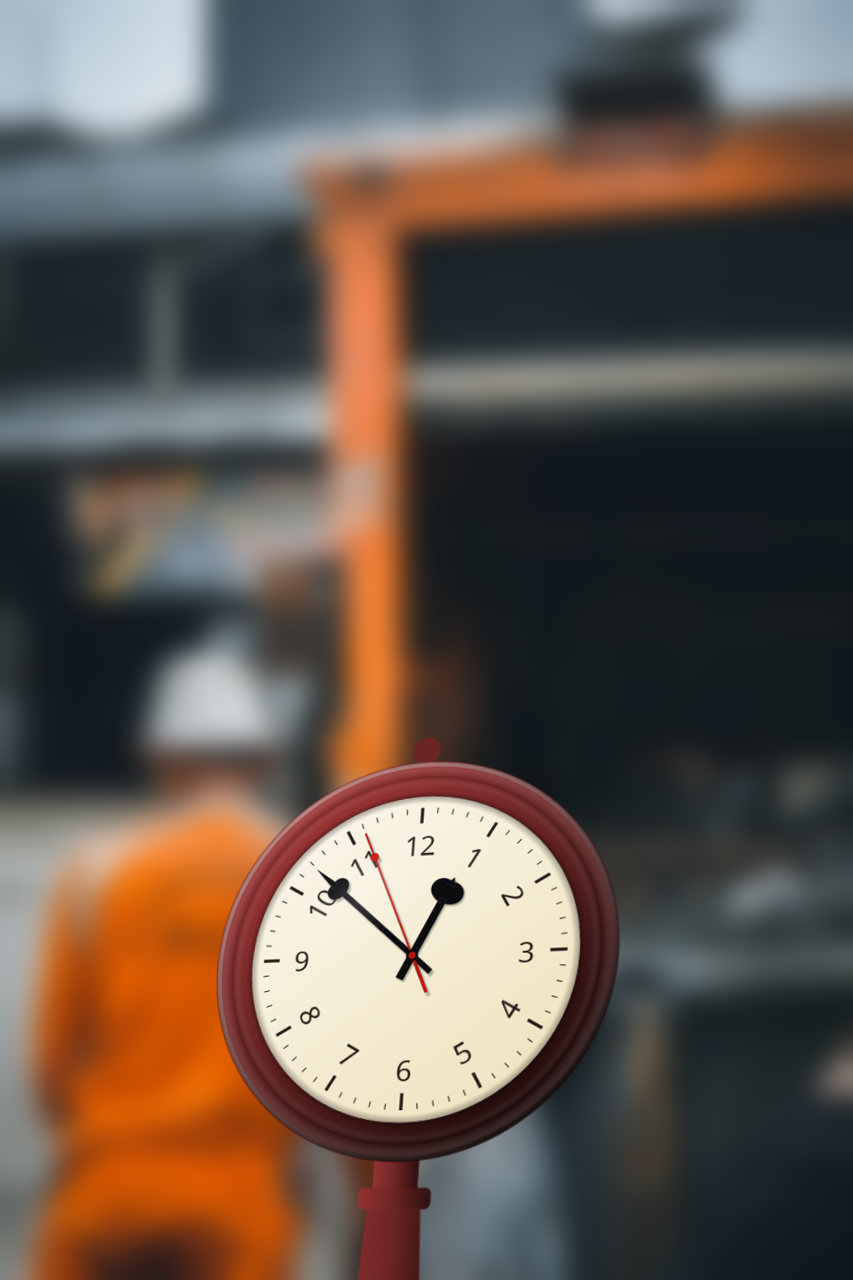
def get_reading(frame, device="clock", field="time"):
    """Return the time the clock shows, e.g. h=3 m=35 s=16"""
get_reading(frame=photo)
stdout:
h=12 m=51 s=56
